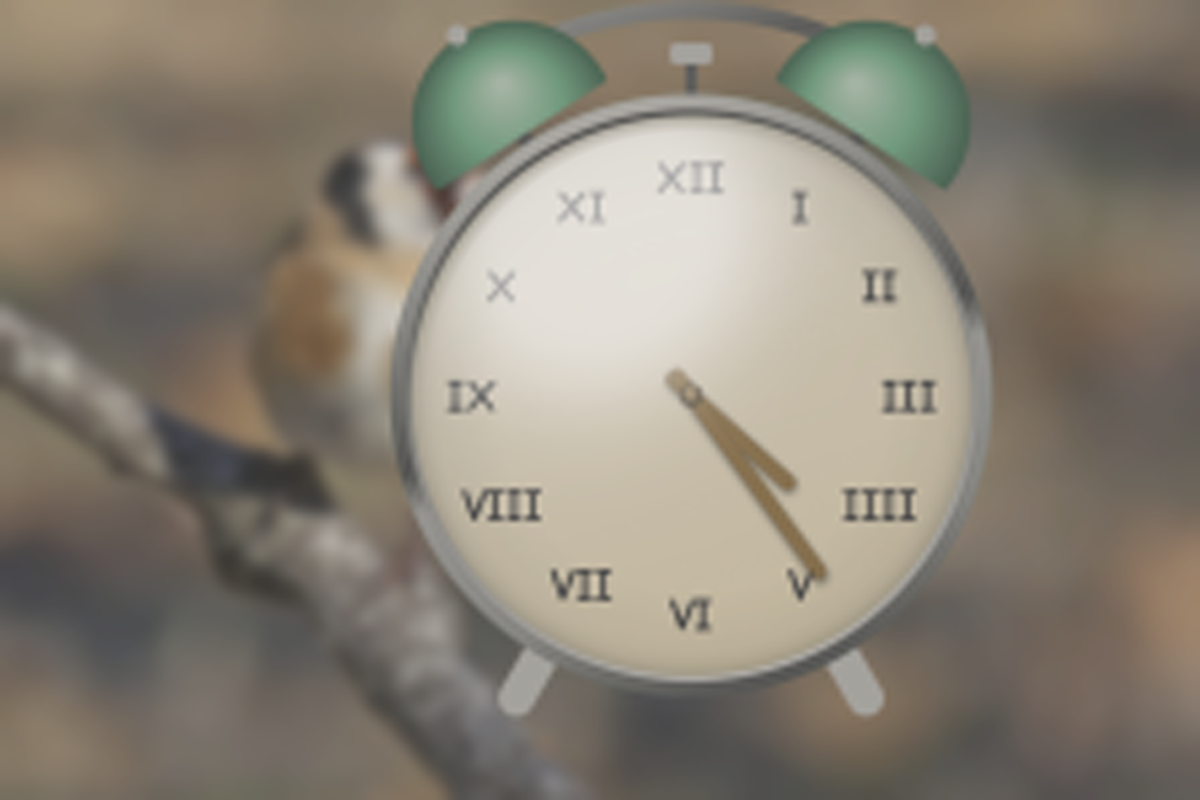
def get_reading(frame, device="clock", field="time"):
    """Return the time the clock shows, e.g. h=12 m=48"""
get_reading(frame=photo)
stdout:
h=4 m=24
